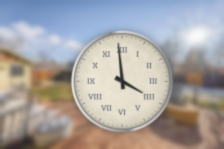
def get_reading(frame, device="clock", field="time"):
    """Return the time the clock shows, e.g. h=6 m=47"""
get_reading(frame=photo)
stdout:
h=3 m=59
